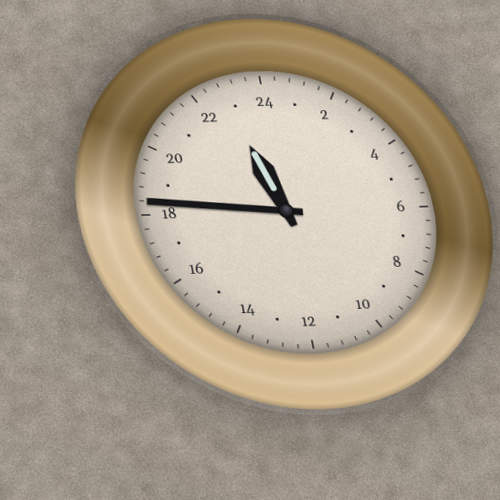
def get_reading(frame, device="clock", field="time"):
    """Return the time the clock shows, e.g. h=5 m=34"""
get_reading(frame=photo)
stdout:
h=22 m=46
